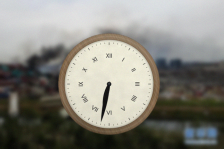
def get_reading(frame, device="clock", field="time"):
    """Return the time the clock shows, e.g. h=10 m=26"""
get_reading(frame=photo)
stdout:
h=6 m=32
